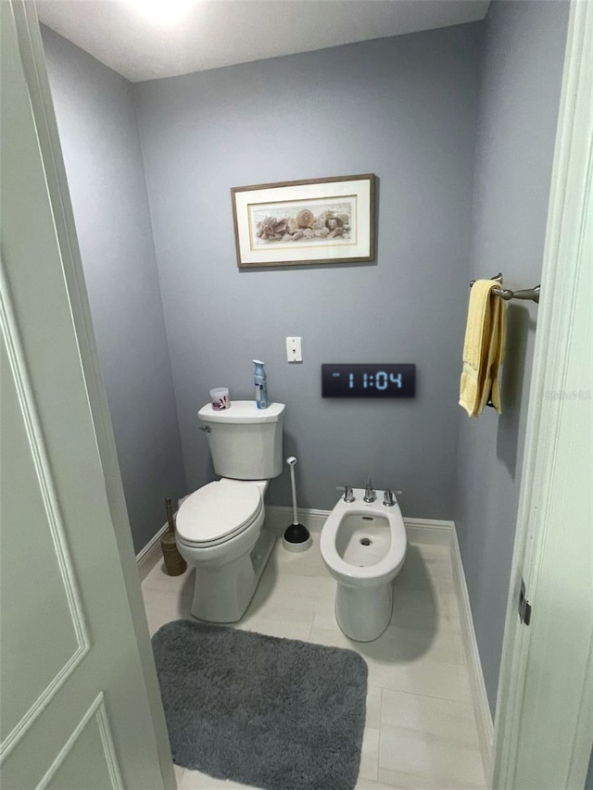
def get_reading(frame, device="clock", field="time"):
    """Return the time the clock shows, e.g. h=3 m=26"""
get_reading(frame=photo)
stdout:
h=11 m=4
